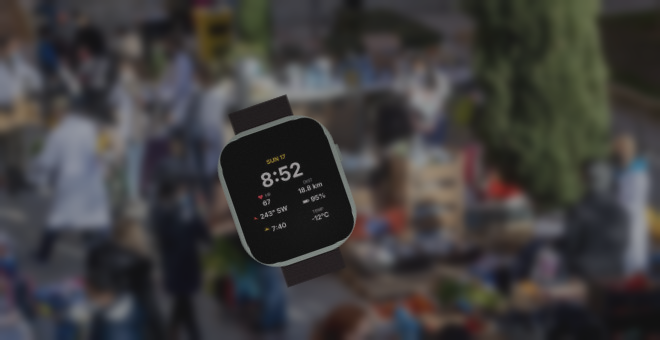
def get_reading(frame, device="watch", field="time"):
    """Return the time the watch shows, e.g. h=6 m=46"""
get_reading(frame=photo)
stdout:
h=8 m=52
